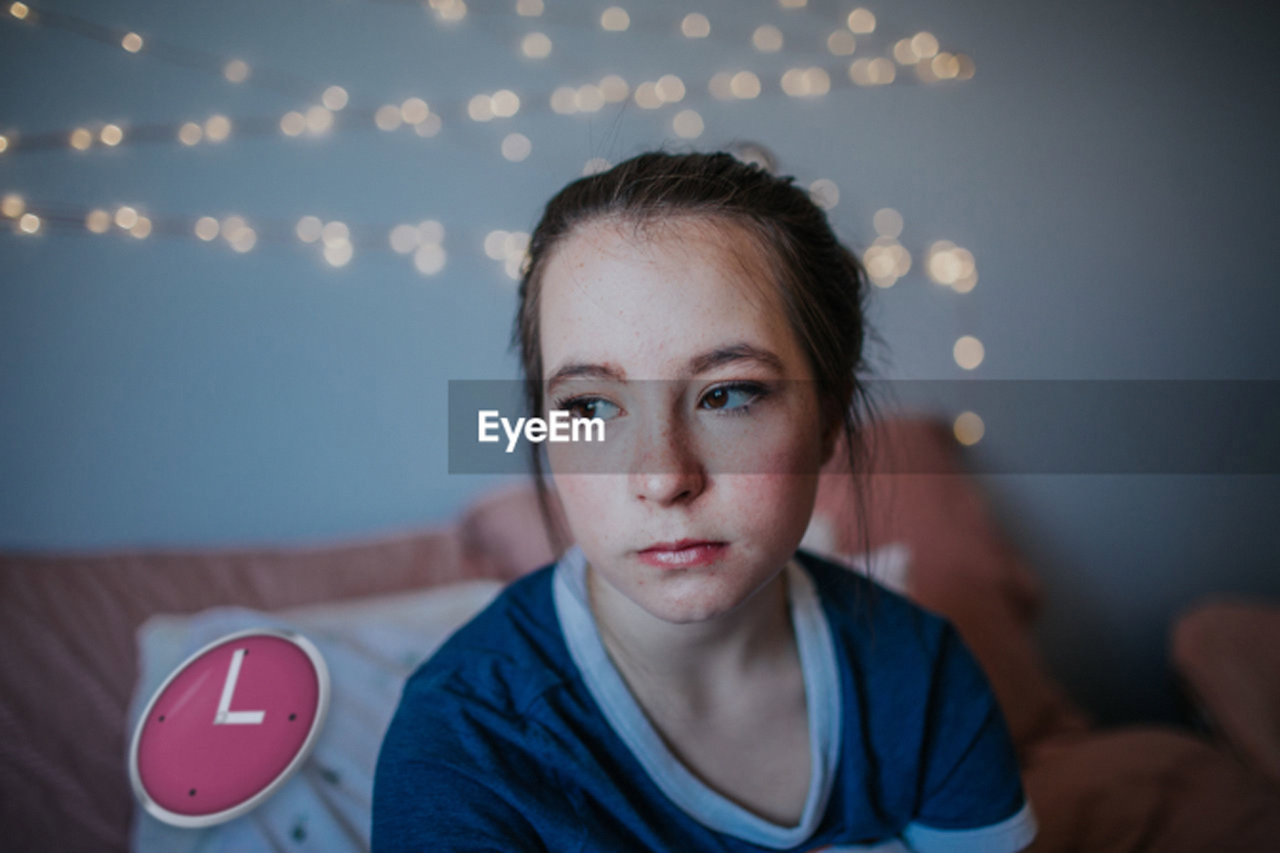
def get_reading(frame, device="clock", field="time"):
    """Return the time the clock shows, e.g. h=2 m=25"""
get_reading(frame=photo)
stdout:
h=2 m=59
